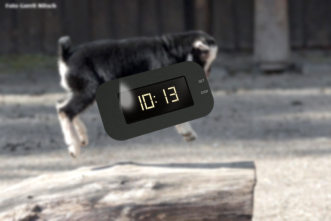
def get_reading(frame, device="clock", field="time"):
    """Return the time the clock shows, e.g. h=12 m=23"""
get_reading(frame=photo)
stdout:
h=10 m=13
